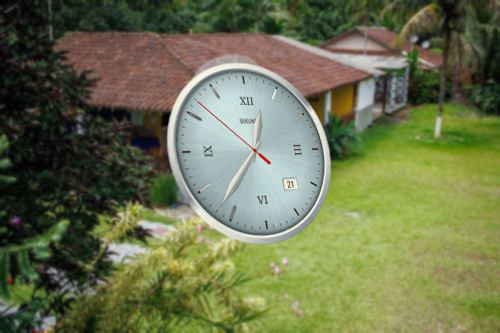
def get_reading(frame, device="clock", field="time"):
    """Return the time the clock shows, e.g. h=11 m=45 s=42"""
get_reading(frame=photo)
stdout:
h=12 m=36 s=52
